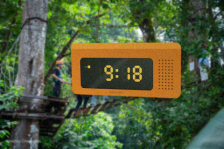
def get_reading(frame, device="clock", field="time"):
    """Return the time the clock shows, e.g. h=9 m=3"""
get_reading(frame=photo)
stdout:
h=9 m=18
